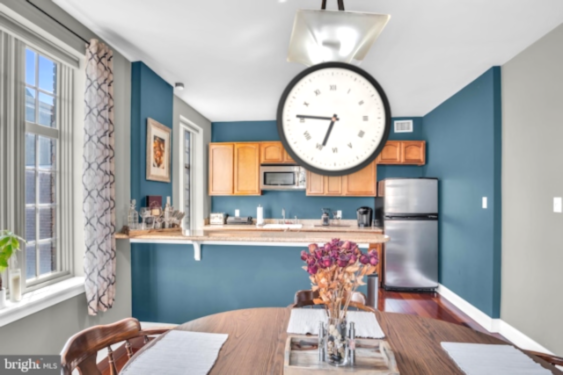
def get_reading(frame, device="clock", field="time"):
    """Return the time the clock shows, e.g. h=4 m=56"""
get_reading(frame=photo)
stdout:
h=6 m=46
